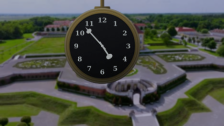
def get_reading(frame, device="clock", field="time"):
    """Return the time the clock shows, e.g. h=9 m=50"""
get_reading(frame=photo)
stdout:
h=4 m=53
